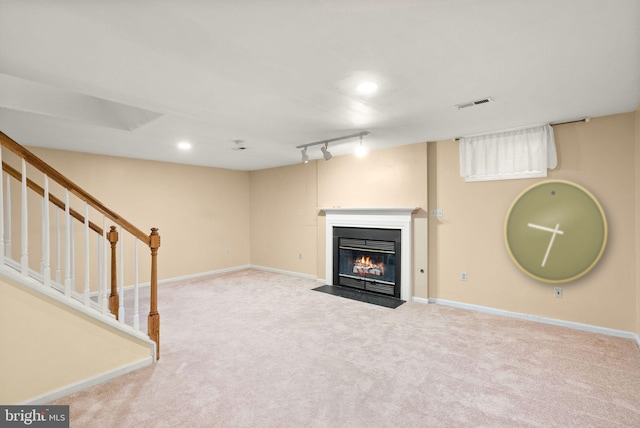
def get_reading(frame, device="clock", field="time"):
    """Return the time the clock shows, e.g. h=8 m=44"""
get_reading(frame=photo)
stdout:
h=9 m=34
